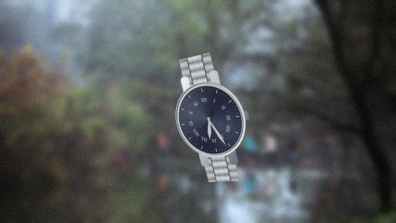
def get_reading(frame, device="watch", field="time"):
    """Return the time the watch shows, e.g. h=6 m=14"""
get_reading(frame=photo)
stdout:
h=6 m=26
